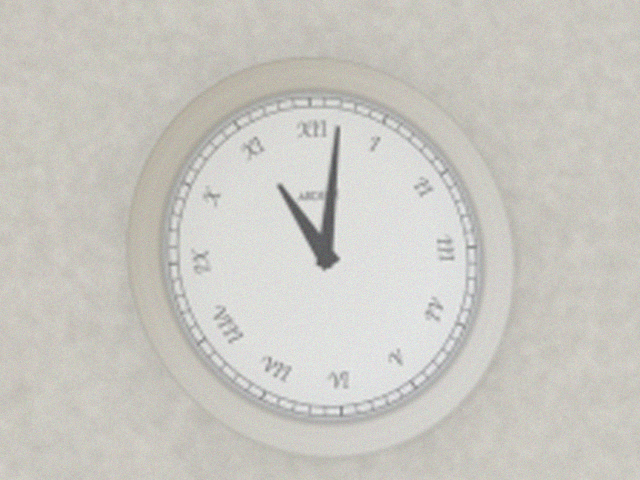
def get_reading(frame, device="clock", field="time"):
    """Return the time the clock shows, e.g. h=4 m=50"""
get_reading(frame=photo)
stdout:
h=11 m=2
